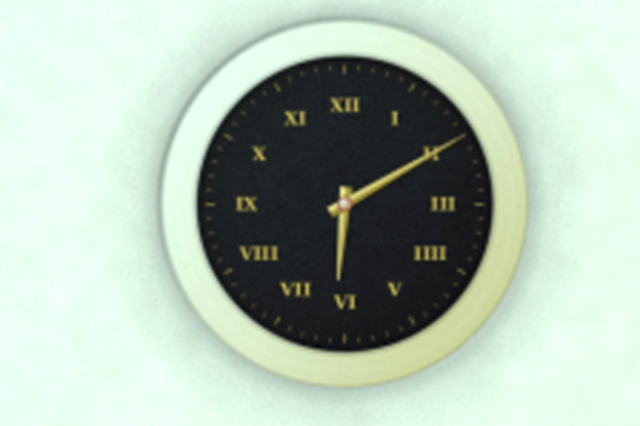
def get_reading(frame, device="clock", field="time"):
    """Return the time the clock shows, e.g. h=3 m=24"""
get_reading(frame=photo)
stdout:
h=6 m=10
